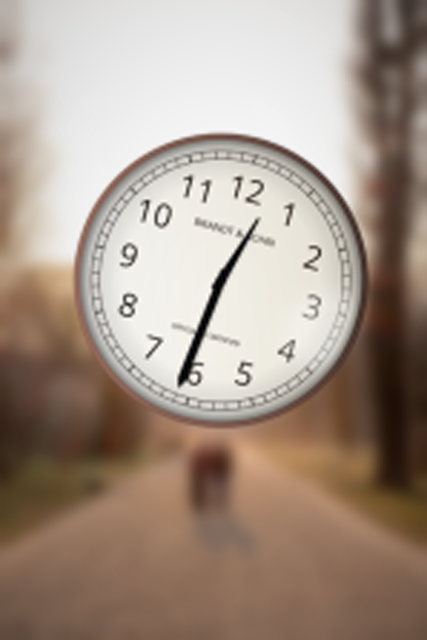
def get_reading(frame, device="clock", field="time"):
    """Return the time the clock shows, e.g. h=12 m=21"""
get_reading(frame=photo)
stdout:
h=12 m=31
